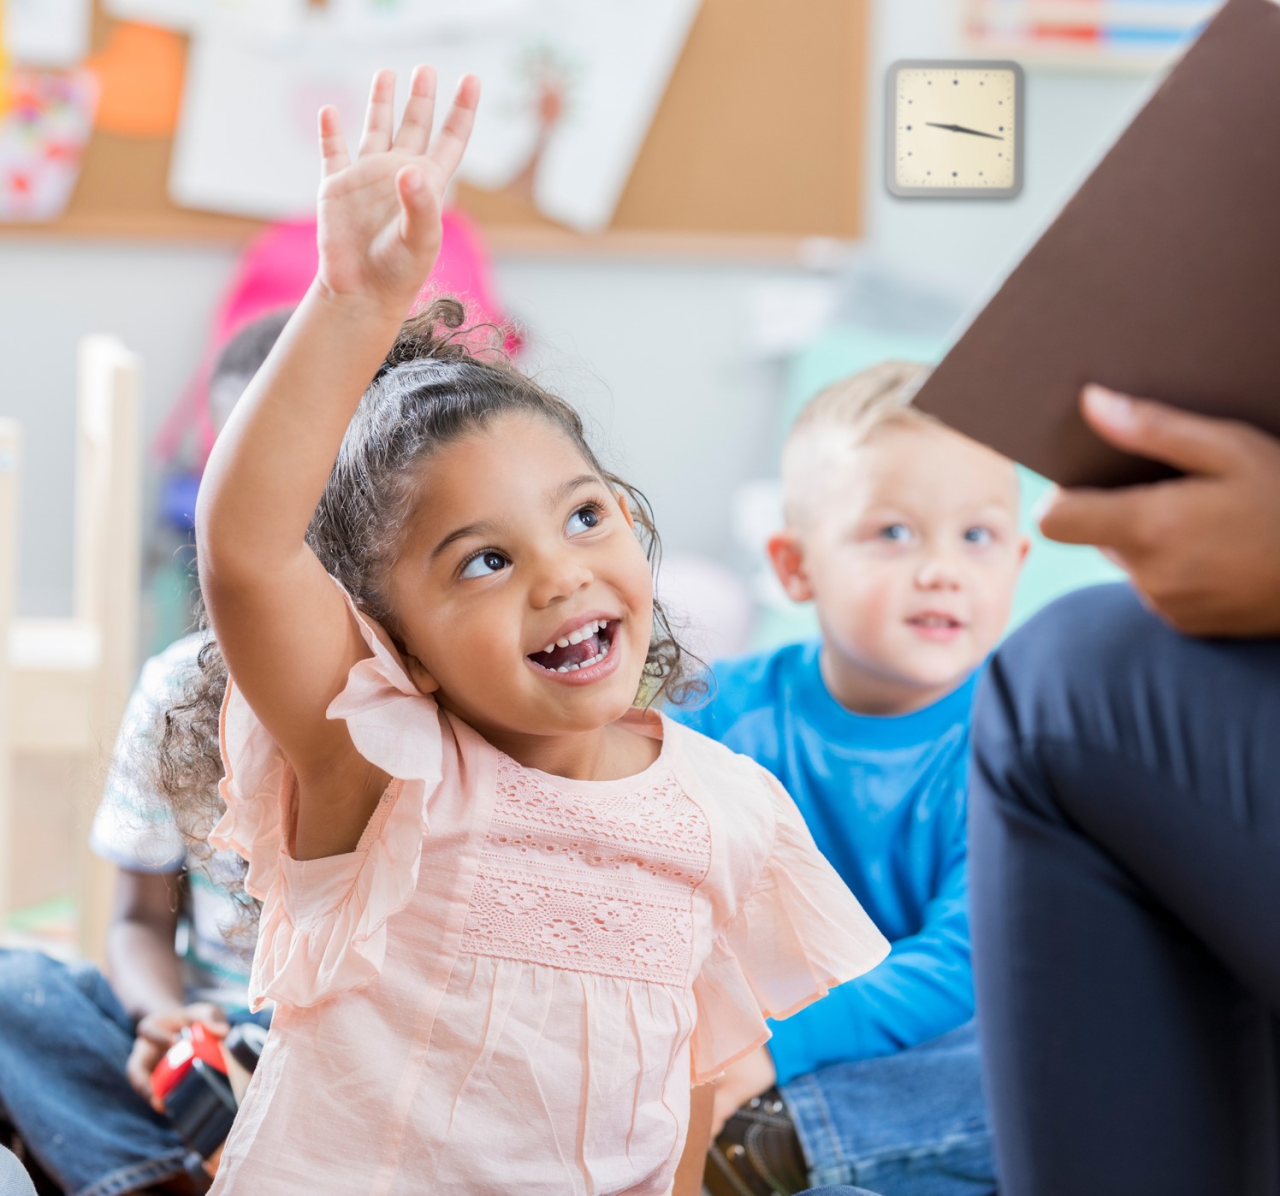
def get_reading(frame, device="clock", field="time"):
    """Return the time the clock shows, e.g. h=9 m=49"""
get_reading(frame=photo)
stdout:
h=9 m=17
